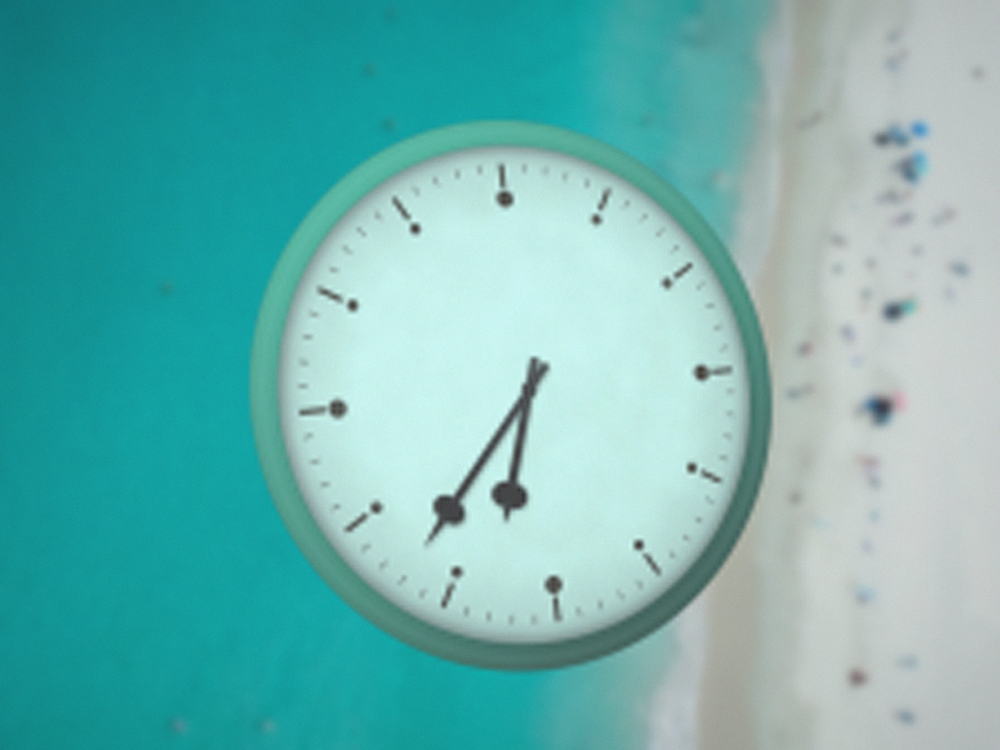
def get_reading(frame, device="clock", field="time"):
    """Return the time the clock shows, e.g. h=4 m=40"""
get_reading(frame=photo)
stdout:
h=6 m=37
